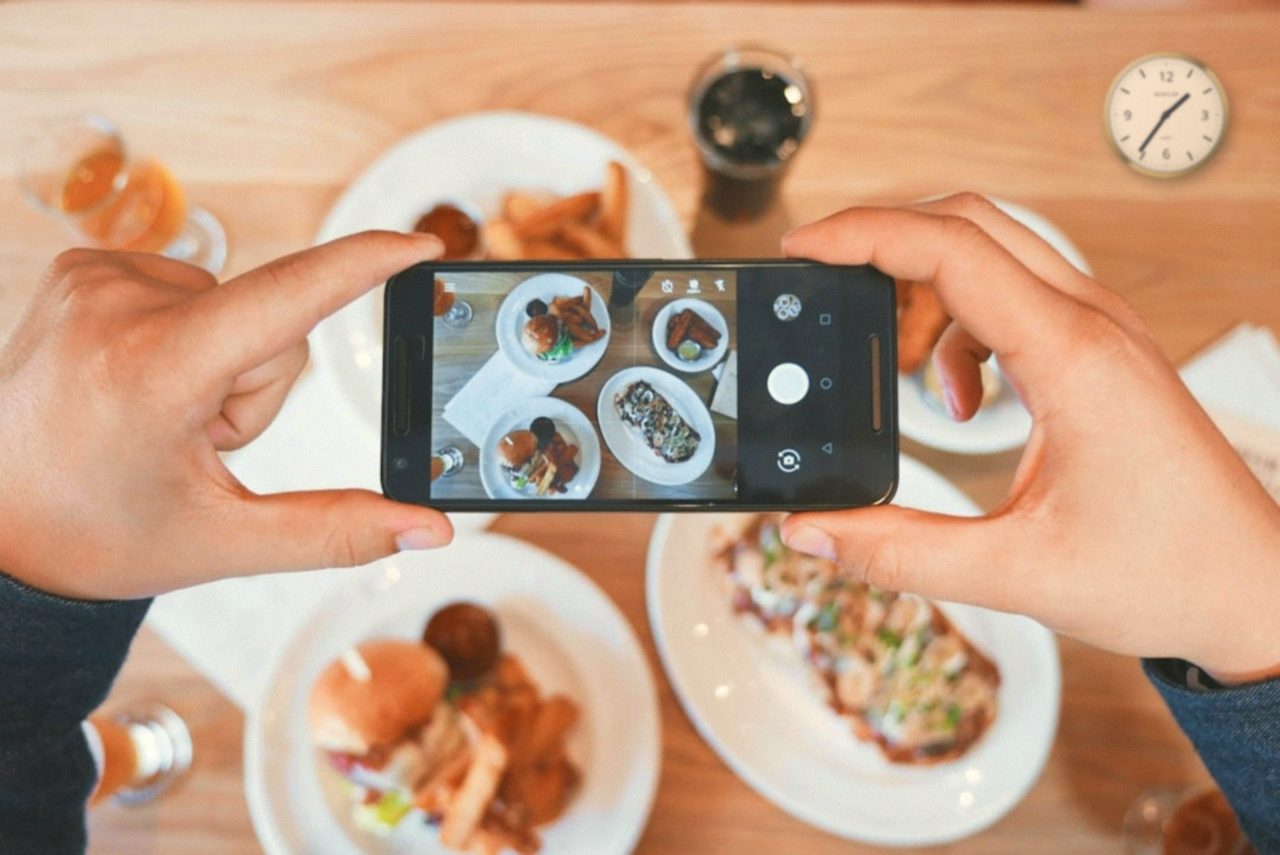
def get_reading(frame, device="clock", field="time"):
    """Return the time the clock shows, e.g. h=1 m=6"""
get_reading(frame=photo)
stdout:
h=1 m=36
